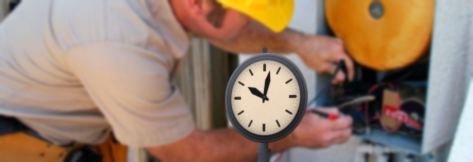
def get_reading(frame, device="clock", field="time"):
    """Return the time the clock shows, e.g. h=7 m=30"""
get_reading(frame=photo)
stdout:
h=10 m=2
